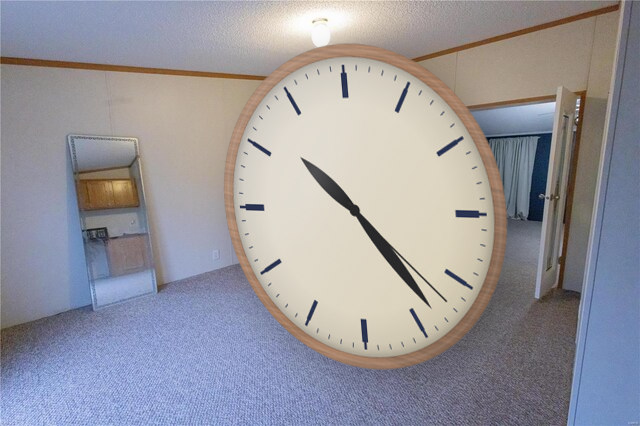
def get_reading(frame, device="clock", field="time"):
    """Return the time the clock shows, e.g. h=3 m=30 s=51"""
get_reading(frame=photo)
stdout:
h=10 m=23 s=22
